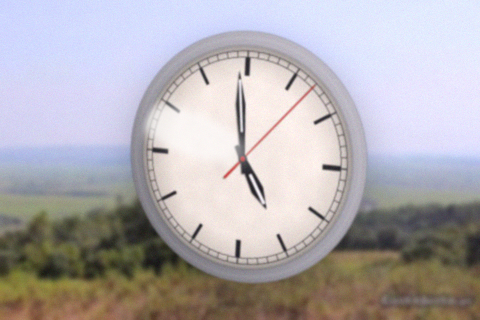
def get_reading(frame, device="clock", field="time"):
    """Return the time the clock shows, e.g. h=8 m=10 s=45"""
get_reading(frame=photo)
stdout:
h=4 m=59 s=7
